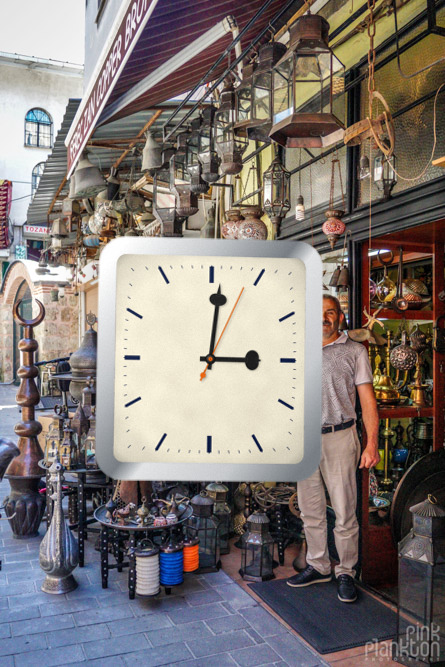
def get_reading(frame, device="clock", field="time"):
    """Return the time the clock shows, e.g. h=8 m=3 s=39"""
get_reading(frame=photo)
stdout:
h=3 m=1 s=4
